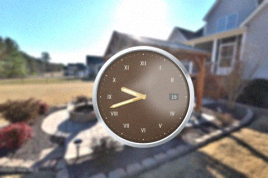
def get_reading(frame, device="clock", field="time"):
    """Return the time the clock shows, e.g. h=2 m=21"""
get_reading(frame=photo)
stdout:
h=9 m=42
